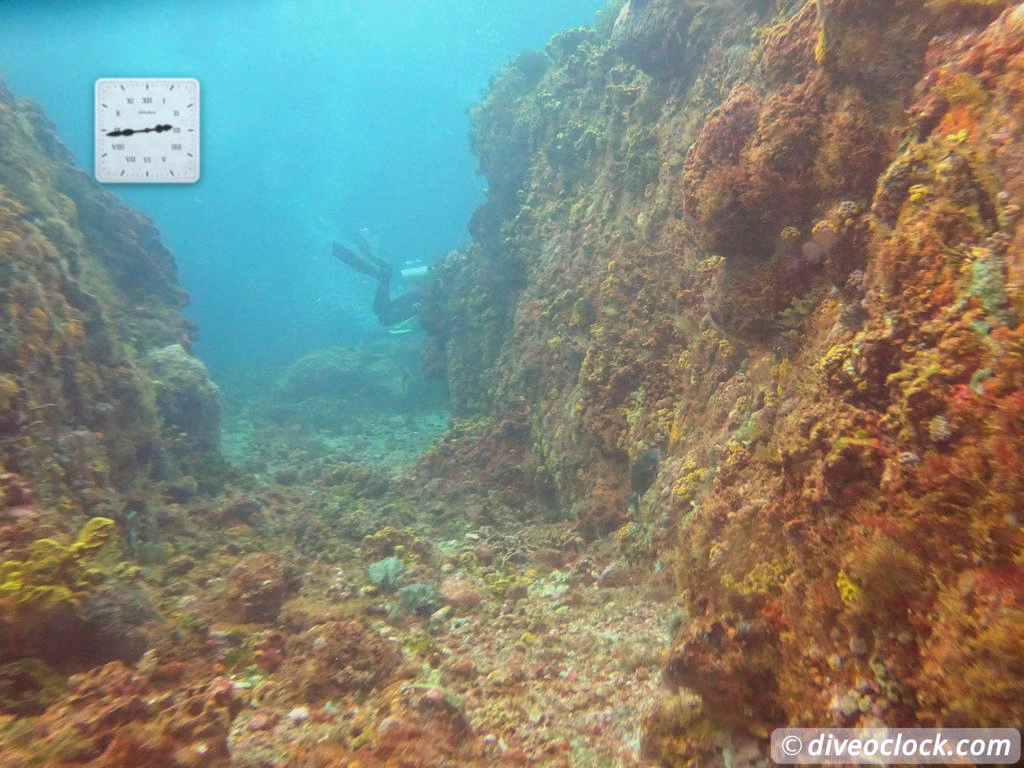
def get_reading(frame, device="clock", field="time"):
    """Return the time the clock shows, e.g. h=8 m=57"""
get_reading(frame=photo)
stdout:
h=2 m=44
